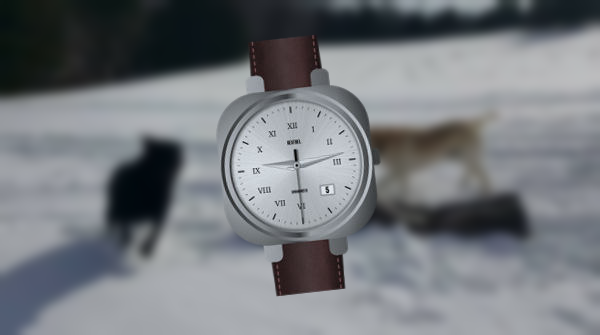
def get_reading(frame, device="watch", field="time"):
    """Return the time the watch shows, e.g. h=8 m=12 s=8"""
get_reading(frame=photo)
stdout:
h=9 m=13 s=30
